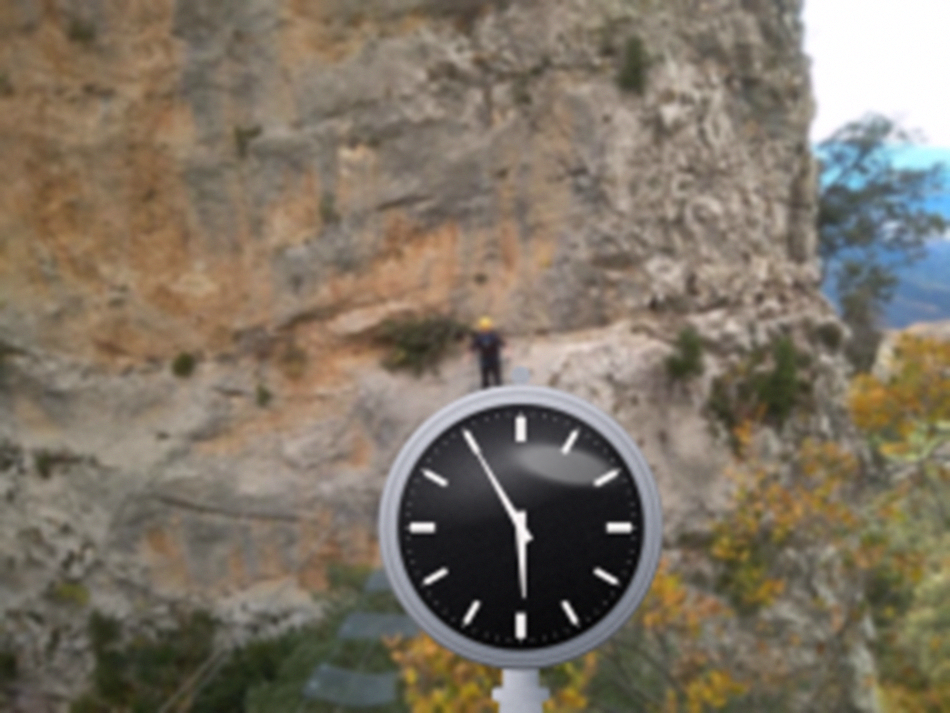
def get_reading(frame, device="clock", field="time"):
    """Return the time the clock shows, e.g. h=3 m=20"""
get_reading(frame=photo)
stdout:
h=5 m=55
